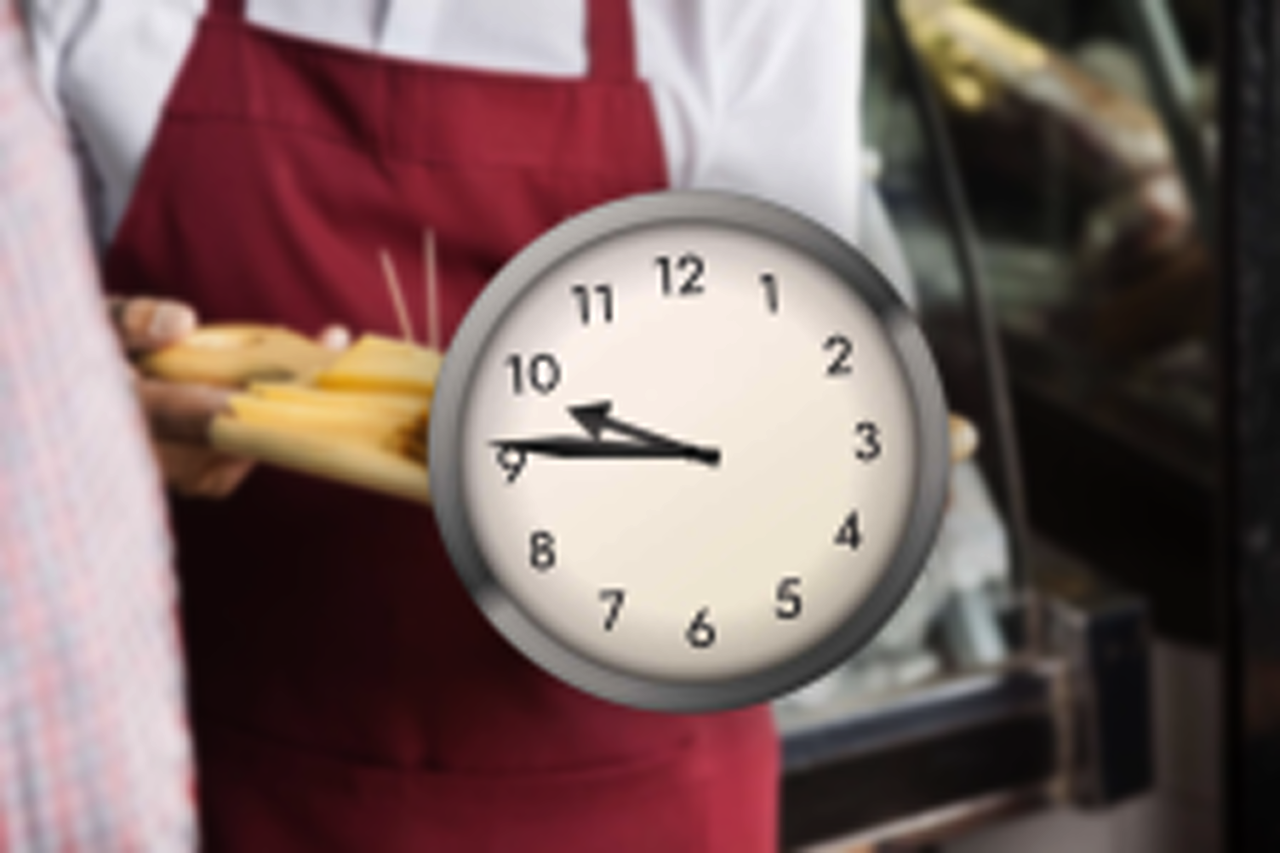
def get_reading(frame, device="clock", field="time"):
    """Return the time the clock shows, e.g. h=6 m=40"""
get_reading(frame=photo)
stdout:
h=9 m=46
